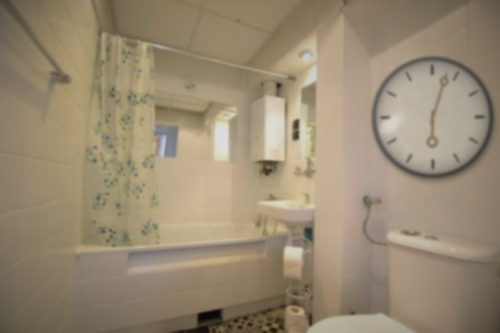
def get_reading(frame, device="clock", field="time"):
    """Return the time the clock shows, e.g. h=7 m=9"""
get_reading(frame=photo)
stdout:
h=6 m=3
